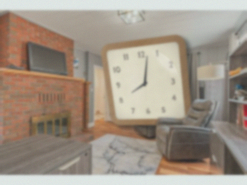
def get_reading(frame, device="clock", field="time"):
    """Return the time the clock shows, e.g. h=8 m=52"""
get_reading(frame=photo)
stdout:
h=8 m=2
